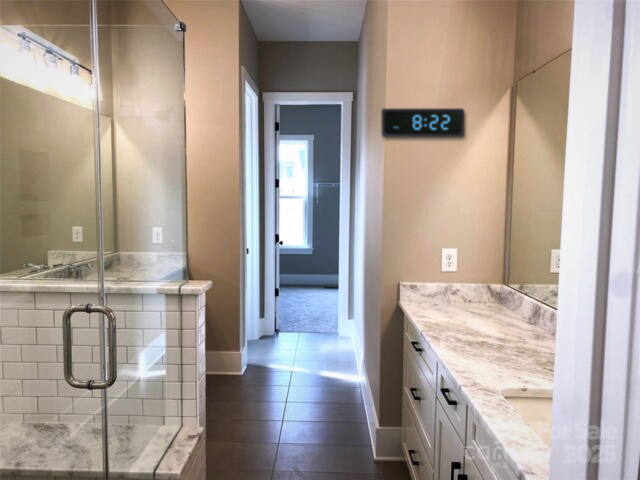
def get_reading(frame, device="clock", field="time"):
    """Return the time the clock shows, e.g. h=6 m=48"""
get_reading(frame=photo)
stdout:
h=8 m=22
